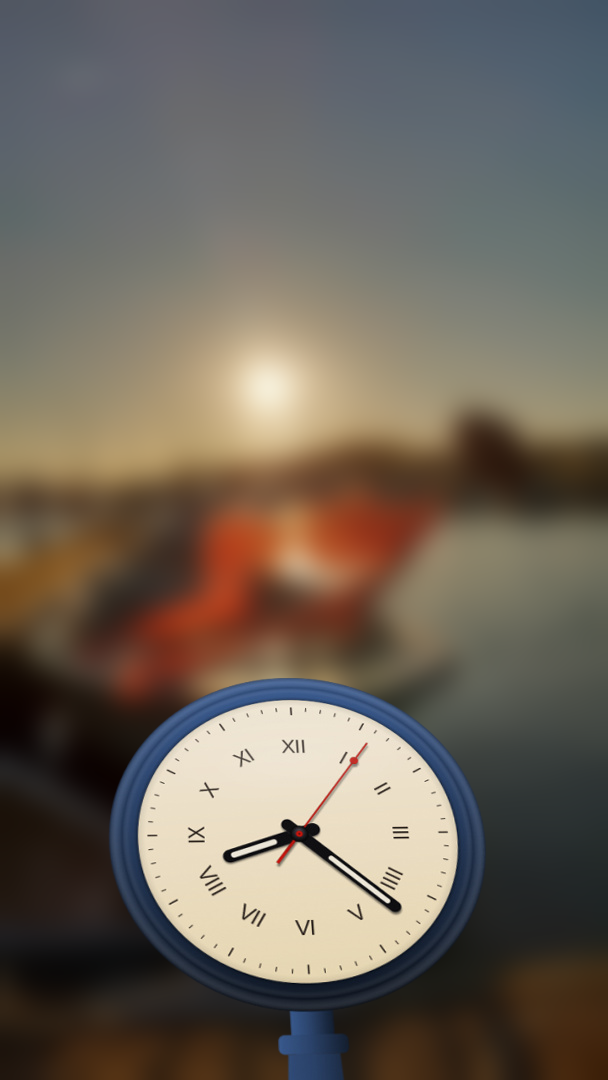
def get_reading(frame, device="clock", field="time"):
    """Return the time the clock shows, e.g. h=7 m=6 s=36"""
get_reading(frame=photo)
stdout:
h=8 m=22 s=6
